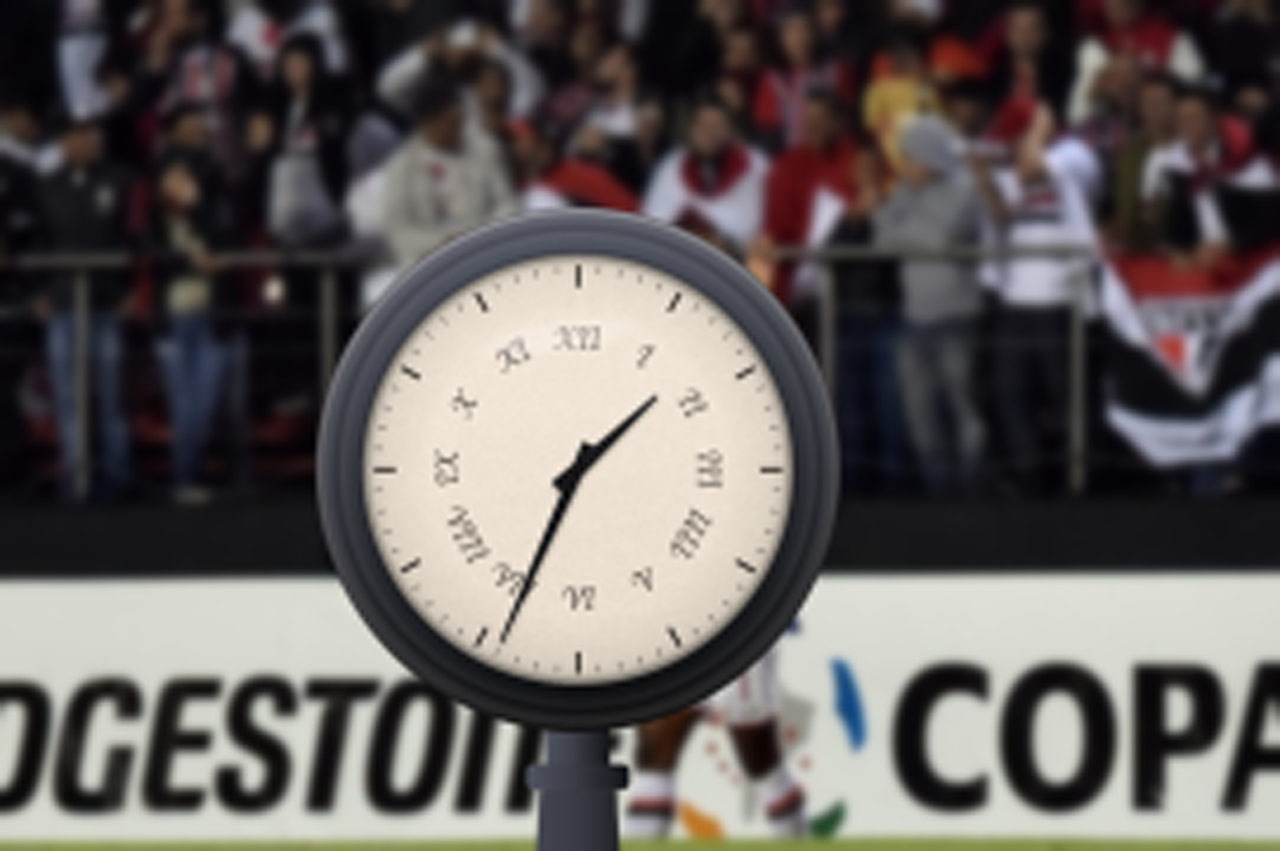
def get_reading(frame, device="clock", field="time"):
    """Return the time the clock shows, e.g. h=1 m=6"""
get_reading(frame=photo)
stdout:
h=1 m=34
